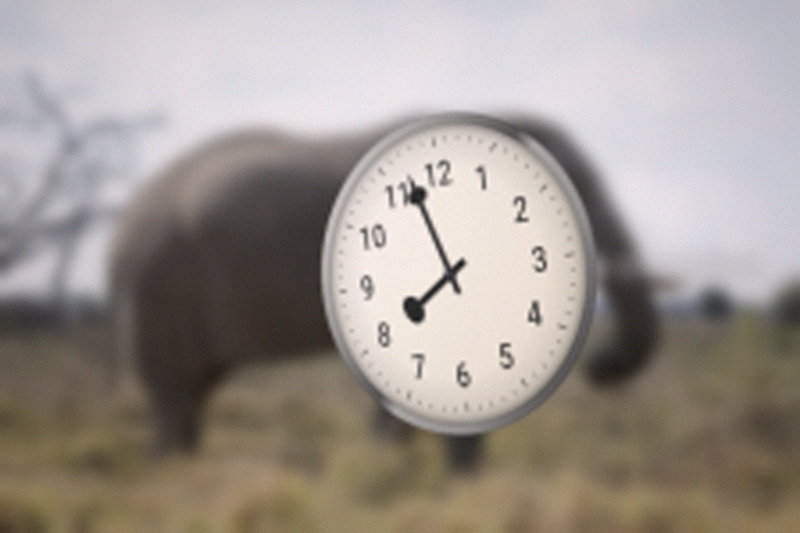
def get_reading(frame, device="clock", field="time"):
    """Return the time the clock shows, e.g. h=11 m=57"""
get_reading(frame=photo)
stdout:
h=7 m=57
